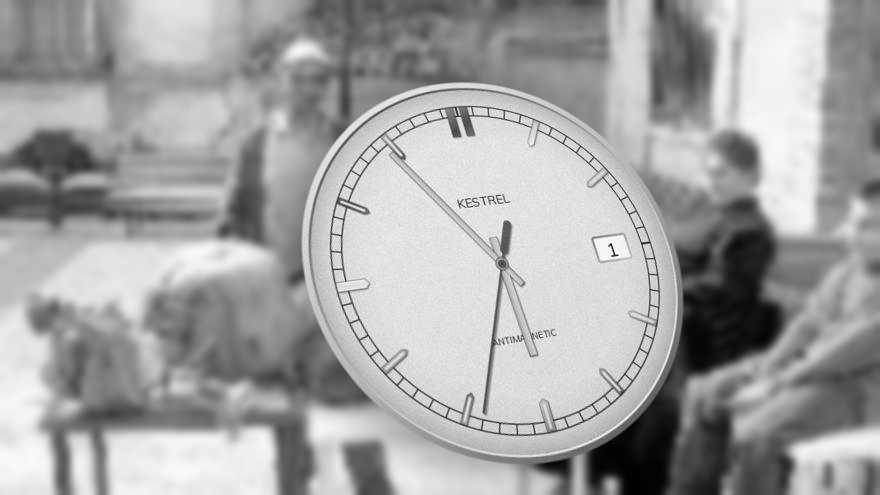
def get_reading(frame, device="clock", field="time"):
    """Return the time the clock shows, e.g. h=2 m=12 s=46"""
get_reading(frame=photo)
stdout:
h=5 m=54 s=34
